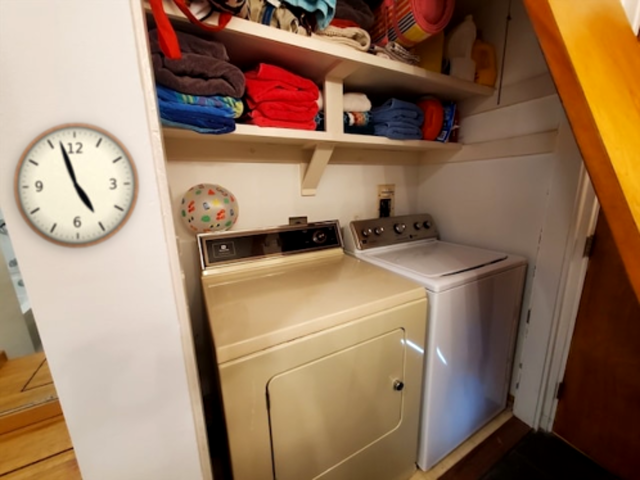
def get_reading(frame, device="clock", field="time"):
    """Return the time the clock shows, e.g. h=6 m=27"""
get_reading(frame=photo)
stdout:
h=4 m=57
